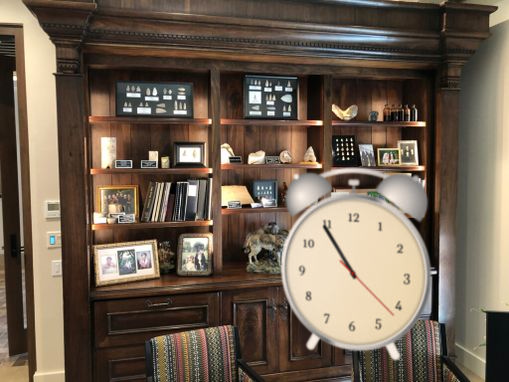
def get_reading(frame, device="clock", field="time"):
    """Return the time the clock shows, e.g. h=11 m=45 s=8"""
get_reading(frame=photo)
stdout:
h=10 m=54 s=22
